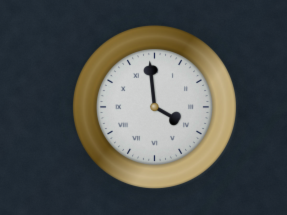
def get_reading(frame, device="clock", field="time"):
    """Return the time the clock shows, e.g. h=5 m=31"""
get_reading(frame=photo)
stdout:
h=3 m=59
